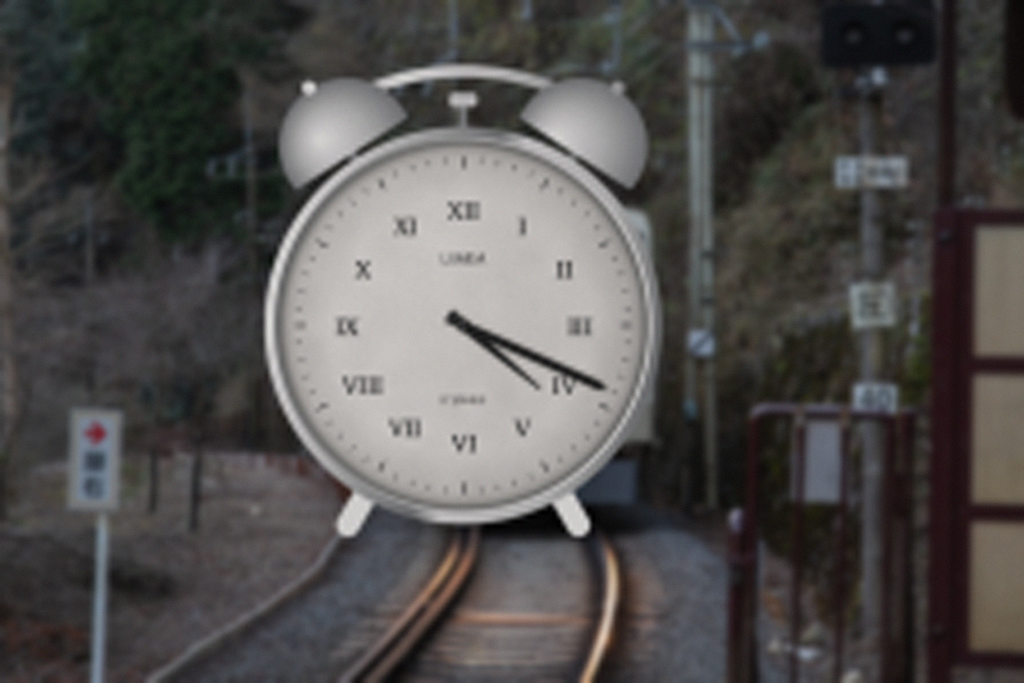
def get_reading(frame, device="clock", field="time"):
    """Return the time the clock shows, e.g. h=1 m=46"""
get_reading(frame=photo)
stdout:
h=4 m=19
